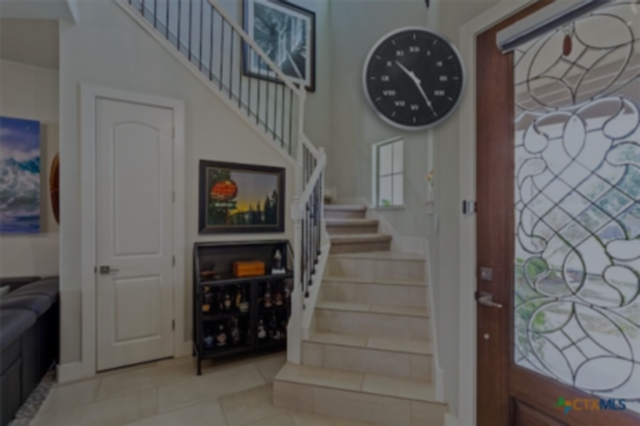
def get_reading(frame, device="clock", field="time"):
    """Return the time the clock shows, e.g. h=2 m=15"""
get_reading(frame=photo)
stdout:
h=10 m=25
